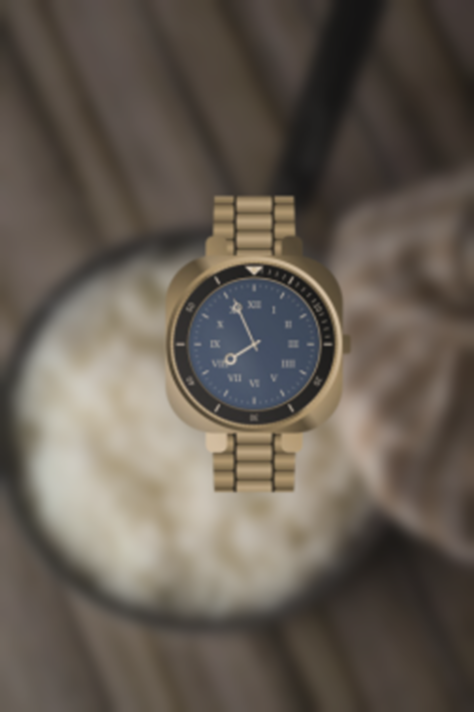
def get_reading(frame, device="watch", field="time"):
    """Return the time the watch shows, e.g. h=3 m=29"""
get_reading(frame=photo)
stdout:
h=7 m=56
